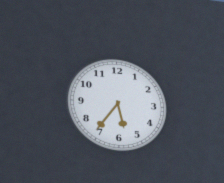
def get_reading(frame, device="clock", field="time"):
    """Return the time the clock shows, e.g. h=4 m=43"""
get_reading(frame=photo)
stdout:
h=5 m=36
